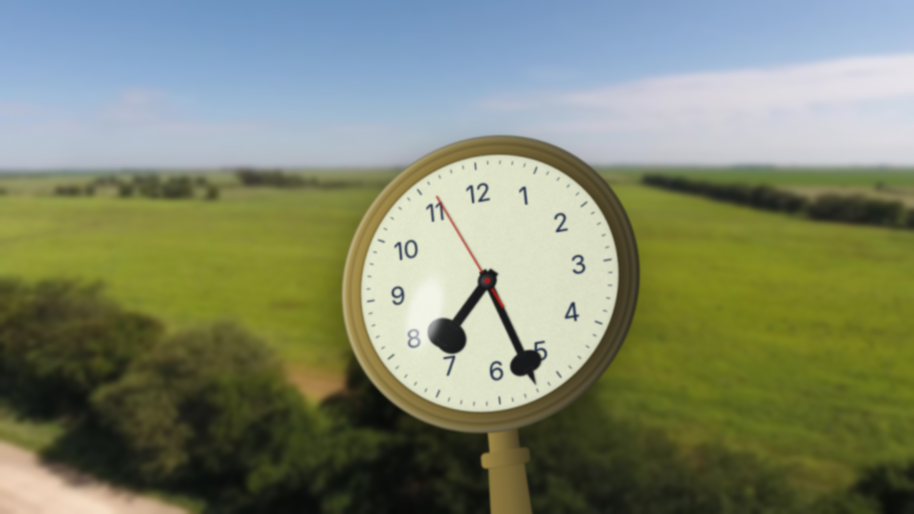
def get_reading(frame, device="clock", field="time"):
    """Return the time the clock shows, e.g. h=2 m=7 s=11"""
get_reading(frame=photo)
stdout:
h=7 m=26 s=56
